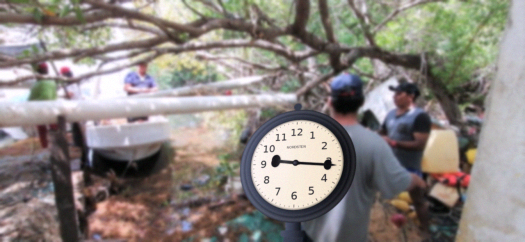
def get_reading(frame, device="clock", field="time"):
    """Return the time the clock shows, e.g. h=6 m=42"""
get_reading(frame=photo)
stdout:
h=9 m=16
